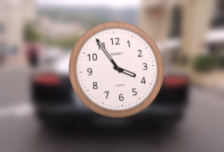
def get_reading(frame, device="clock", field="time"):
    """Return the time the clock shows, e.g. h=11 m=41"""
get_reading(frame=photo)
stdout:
h=3 m=55
